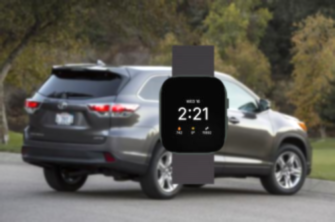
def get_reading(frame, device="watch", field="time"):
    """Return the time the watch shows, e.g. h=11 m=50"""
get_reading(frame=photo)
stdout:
h=2 m=21
